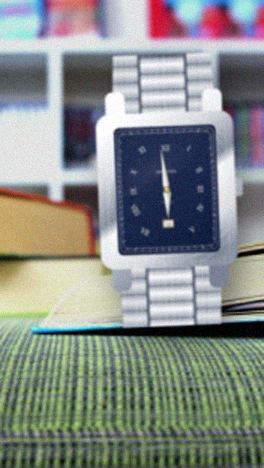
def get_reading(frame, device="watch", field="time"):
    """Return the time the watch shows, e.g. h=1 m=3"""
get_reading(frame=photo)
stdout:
h=5 m=59
